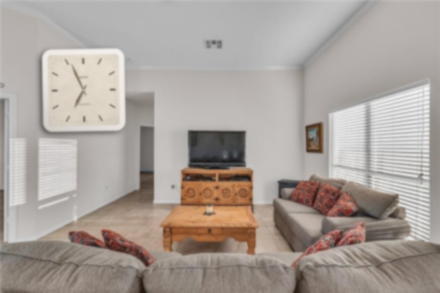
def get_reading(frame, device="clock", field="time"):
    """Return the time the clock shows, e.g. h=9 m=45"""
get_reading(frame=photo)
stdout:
h=6 m=56
